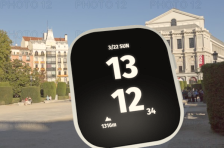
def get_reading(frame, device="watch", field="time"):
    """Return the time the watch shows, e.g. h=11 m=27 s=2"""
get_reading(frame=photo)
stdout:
h=13 m=12 s=34
